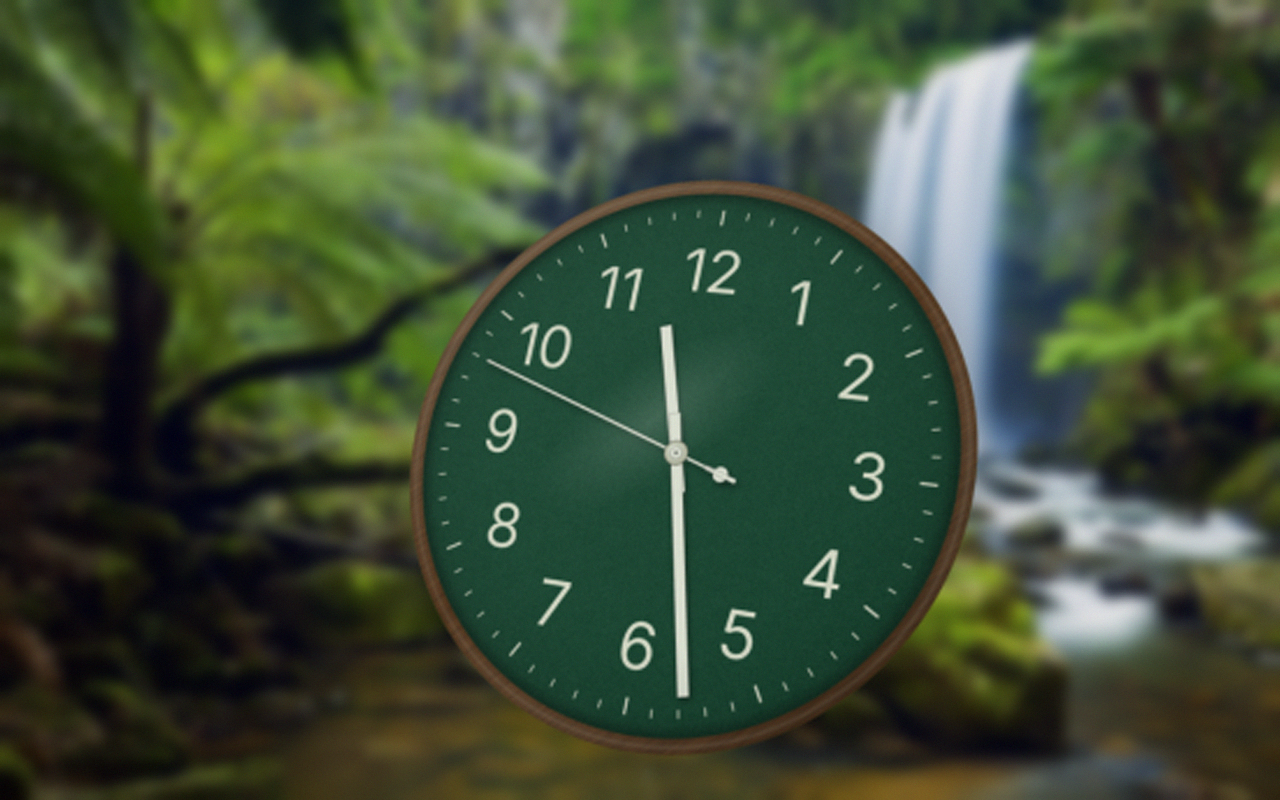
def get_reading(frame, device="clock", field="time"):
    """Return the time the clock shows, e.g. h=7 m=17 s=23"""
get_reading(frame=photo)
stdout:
h=11 m=27 s=48
